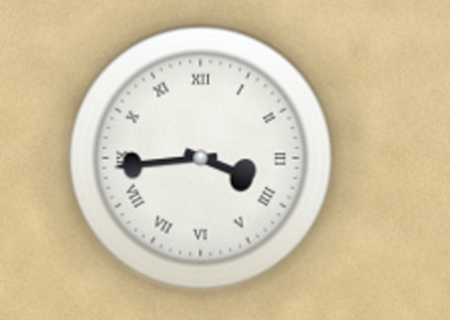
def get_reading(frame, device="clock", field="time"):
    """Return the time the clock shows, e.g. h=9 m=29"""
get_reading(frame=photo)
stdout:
h=3 m=44
